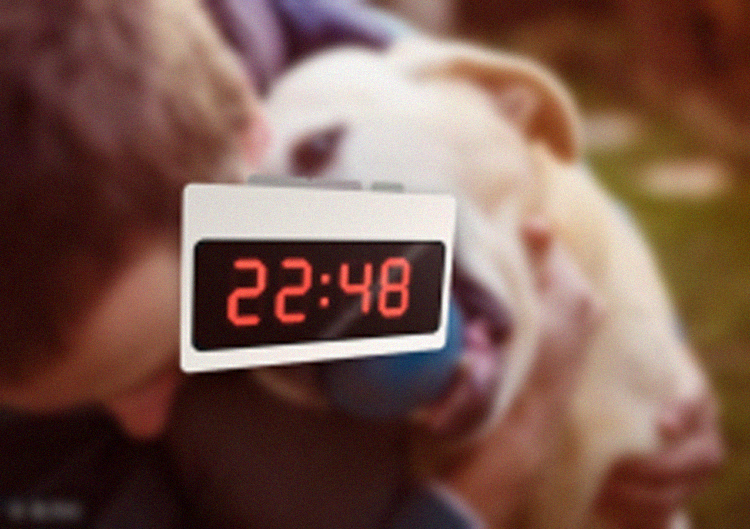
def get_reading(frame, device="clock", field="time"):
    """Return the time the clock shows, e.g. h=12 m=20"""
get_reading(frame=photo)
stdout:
h=22 m=48
